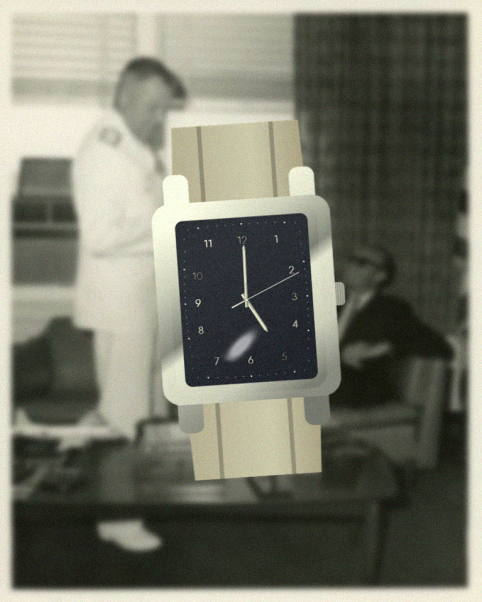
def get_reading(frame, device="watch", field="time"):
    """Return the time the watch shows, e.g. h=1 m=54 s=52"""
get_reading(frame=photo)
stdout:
h=5 m=0 s=11
